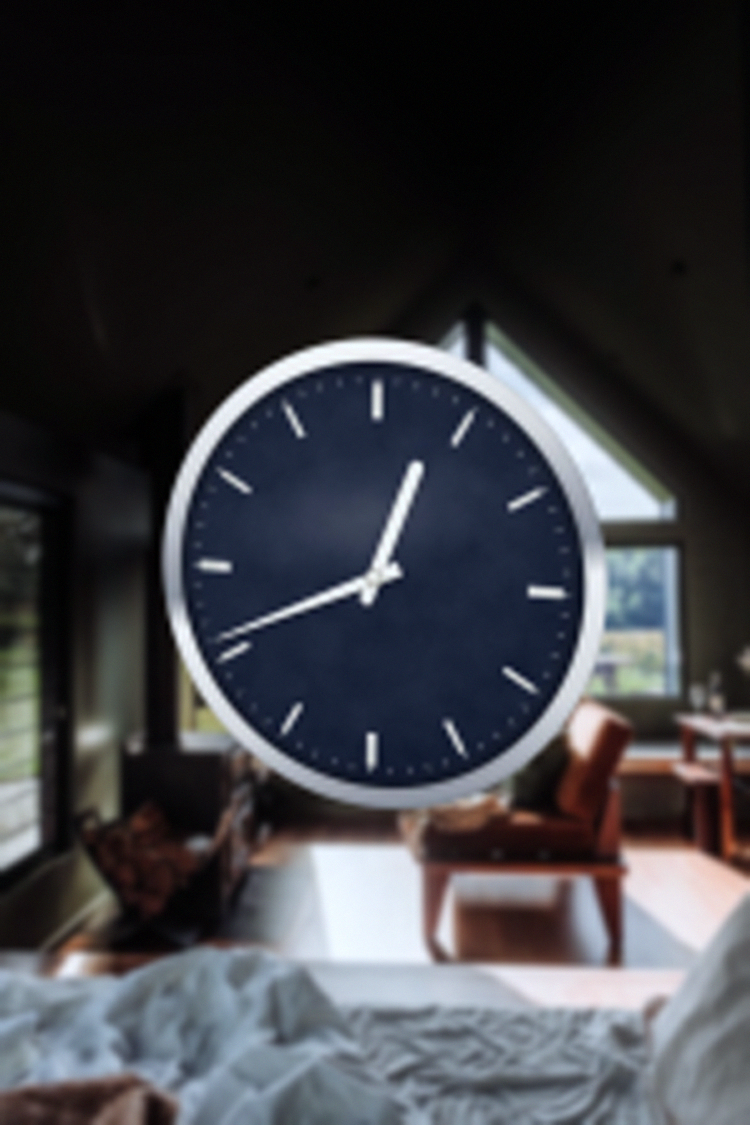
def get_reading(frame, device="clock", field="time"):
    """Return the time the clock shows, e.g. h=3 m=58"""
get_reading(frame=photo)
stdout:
h=12 m=41
